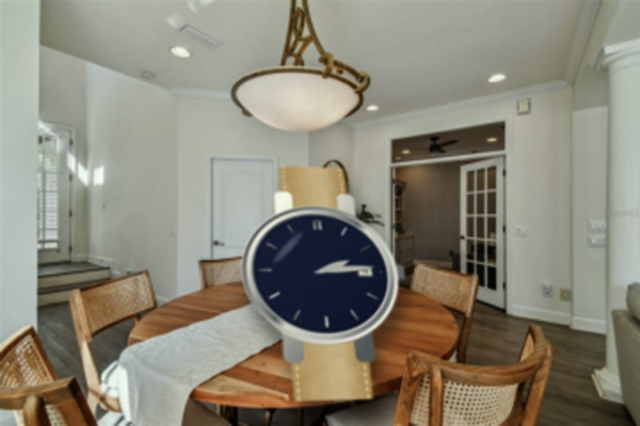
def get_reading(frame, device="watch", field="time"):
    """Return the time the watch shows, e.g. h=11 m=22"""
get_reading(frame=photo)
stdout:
h=2 m=14
